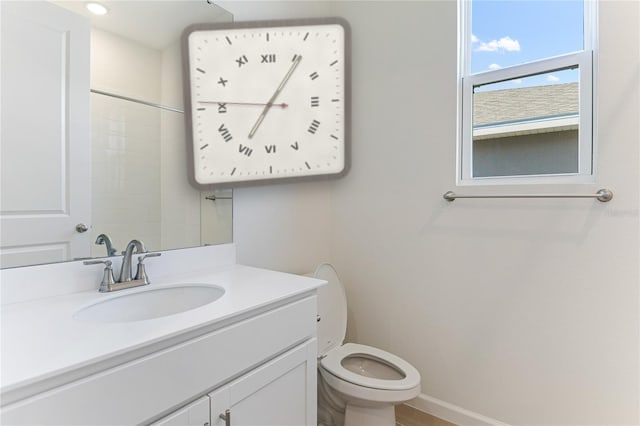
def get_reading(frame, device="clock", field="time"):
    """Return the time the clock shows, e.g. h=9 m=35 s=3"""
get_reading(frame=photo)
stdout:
h=7 m=5 s=46
